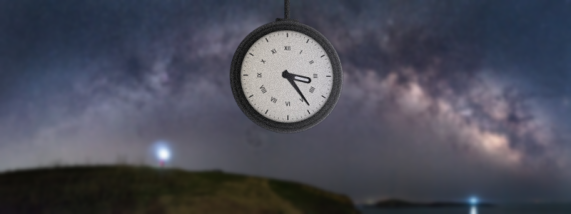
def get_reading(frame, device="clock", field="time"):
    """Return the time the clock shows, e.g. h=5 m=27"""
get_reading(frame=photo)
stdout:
h=3 m=24
